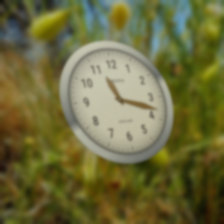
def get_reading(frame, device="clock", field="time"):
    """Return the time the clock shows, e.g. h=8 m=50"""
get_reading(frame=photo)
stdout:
h=11 m=18
